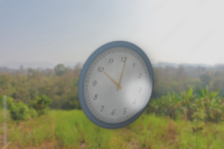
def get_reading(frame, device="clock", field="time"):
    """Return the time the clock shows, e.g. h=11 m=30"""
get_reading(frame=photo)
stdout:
h=10 m=1
